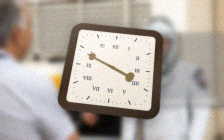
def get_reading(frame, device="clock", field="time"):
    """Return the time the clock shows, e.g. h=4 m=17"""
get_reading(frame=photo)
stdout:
h=3 m=49
